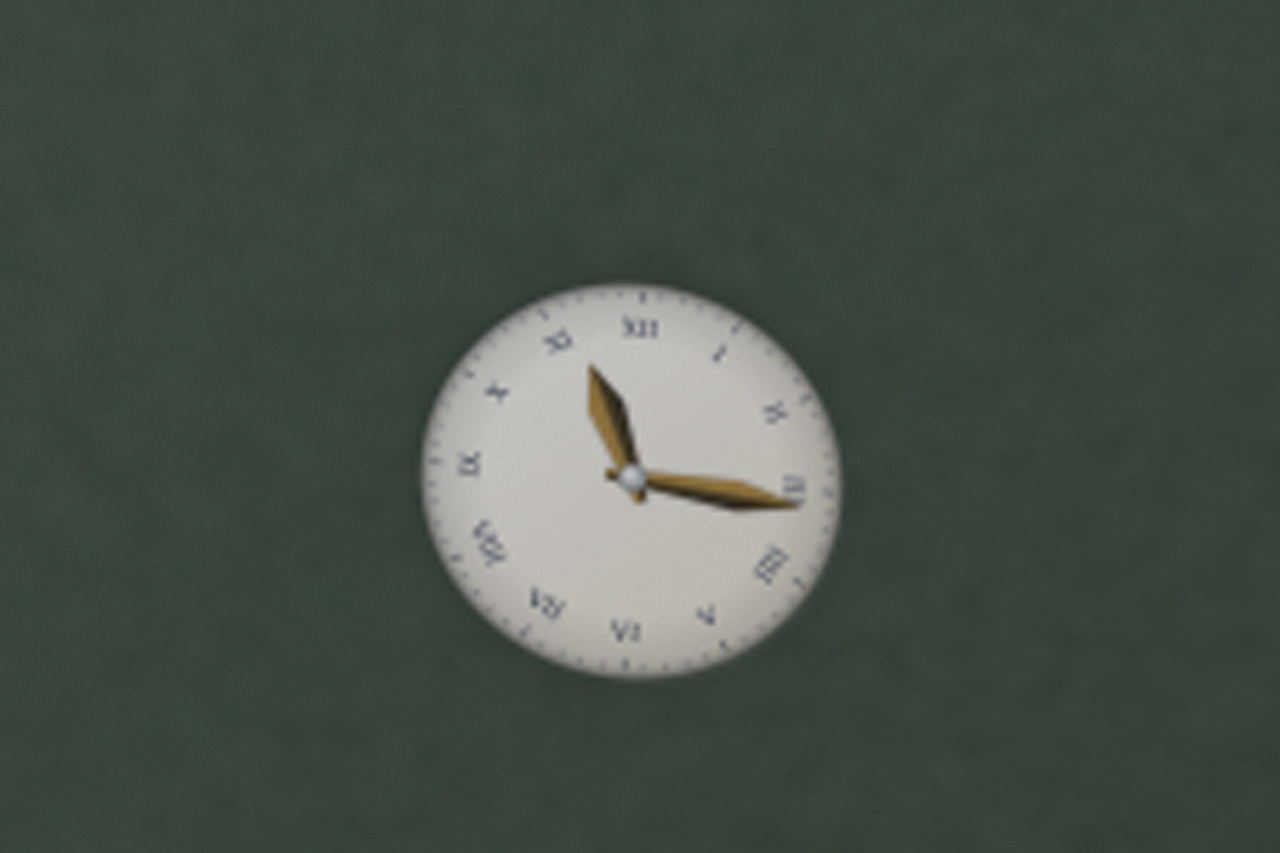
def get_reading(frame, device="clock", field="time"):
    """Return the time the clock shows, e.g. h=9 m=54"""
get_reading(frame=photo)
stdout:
h=11 m=16
